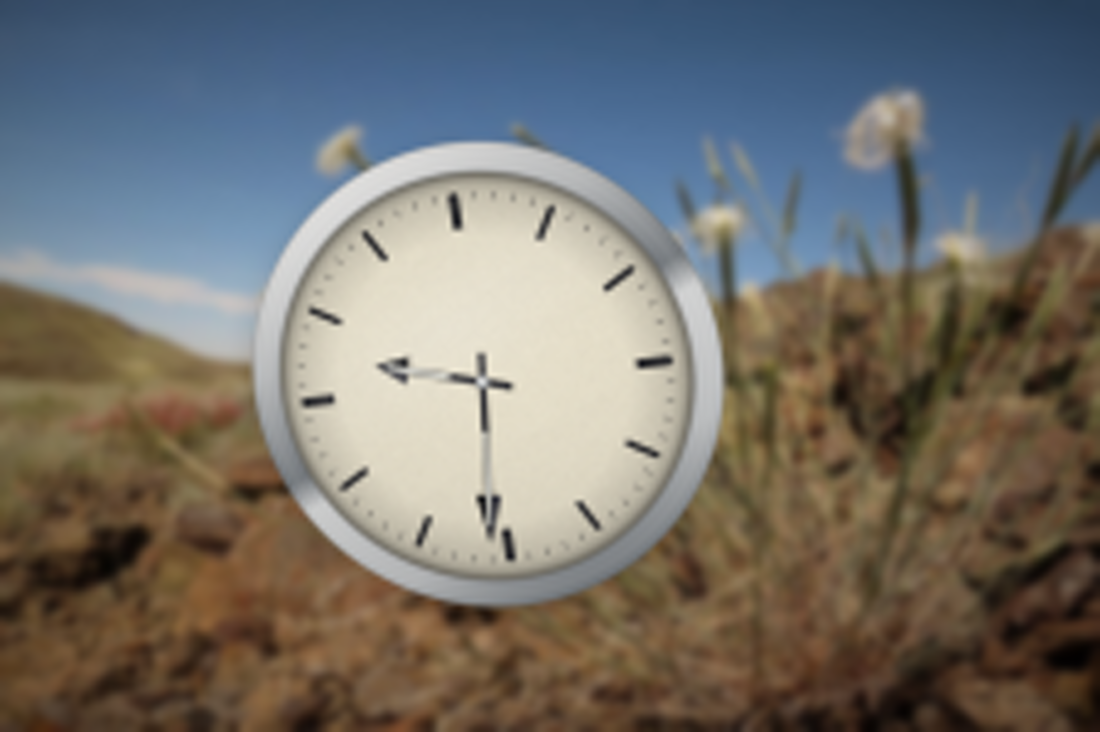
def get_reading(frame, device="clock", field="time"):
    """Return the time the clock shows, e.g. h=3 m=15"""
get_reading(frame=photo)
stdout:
h=9 m=31
